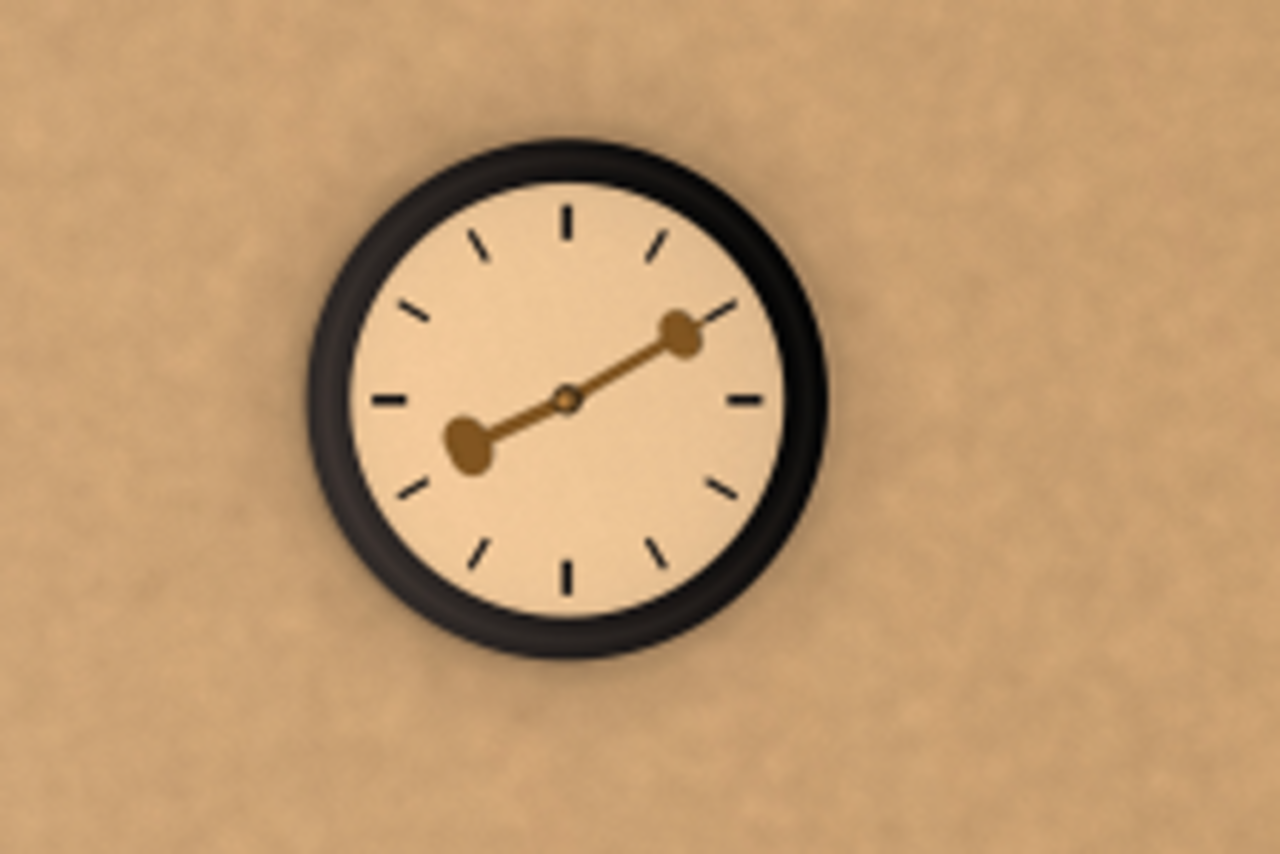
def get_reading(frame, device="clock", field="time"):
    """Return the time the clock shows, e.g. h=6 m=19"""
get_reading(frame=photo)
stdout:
h=8 m=10
